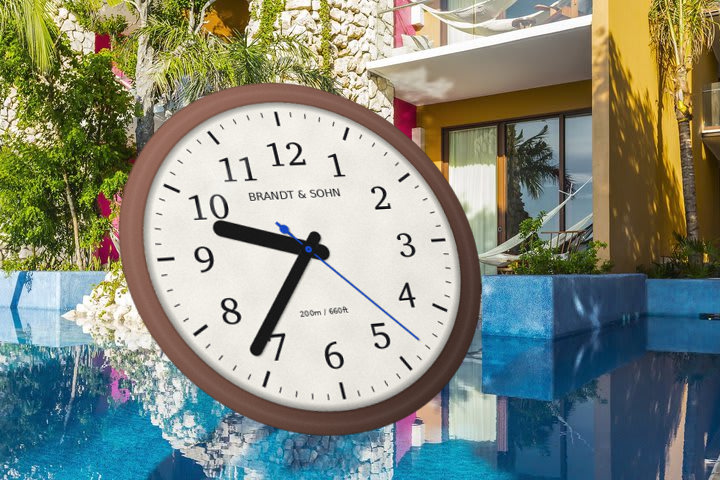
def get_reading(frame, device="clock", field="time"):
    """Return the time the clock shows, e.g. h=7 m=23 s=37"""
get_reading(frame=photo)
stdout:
h=9 m=36 s=23
